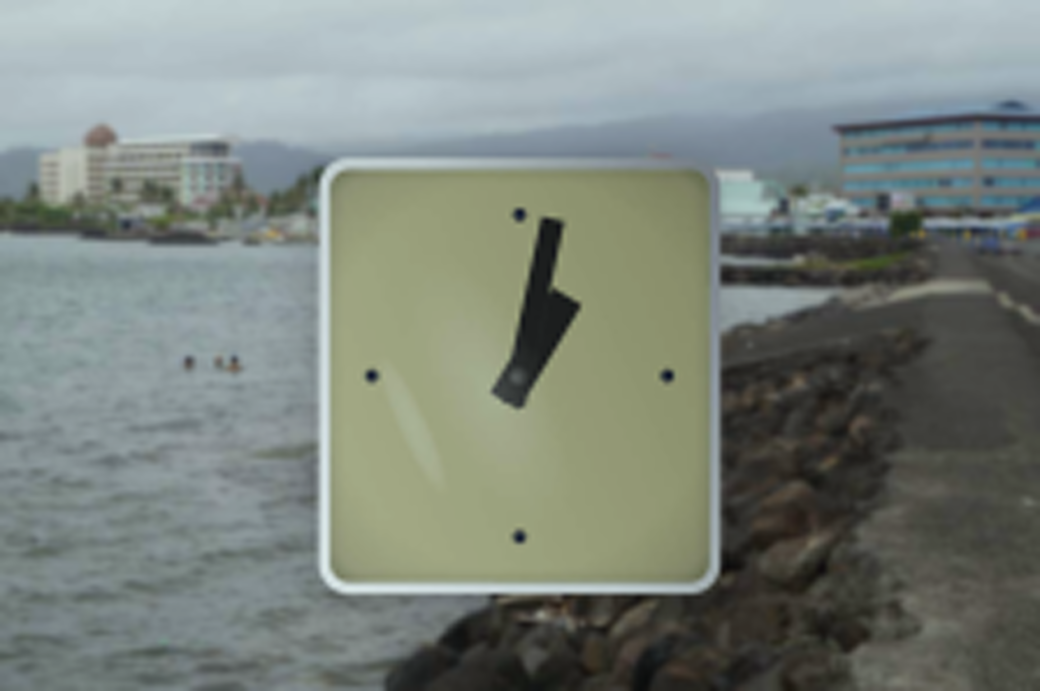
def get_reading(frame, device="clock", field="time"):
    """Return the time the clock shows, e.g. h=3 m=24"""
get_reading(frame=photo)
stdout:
h=1 m=2
